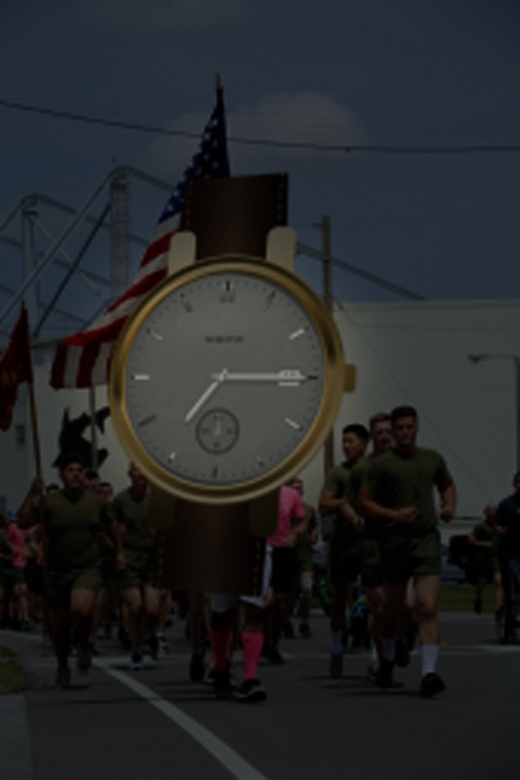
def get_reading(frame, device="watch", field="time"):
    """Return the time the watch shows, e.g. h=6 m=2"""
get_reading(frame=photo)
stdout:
h=7 m=15
